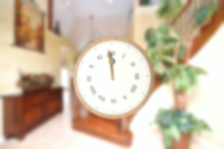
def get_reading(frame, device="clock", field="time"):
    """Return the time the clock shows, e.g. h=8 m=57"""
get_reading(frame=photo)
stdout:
h=11 m=59
